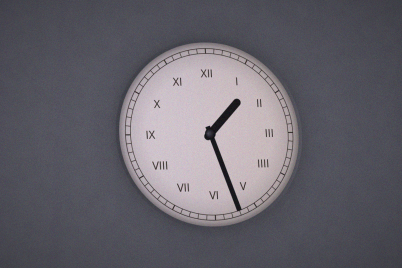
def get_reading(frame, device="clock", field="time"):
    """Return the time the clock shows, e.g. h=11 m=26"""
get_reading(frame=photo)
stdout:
h=1 m=27
